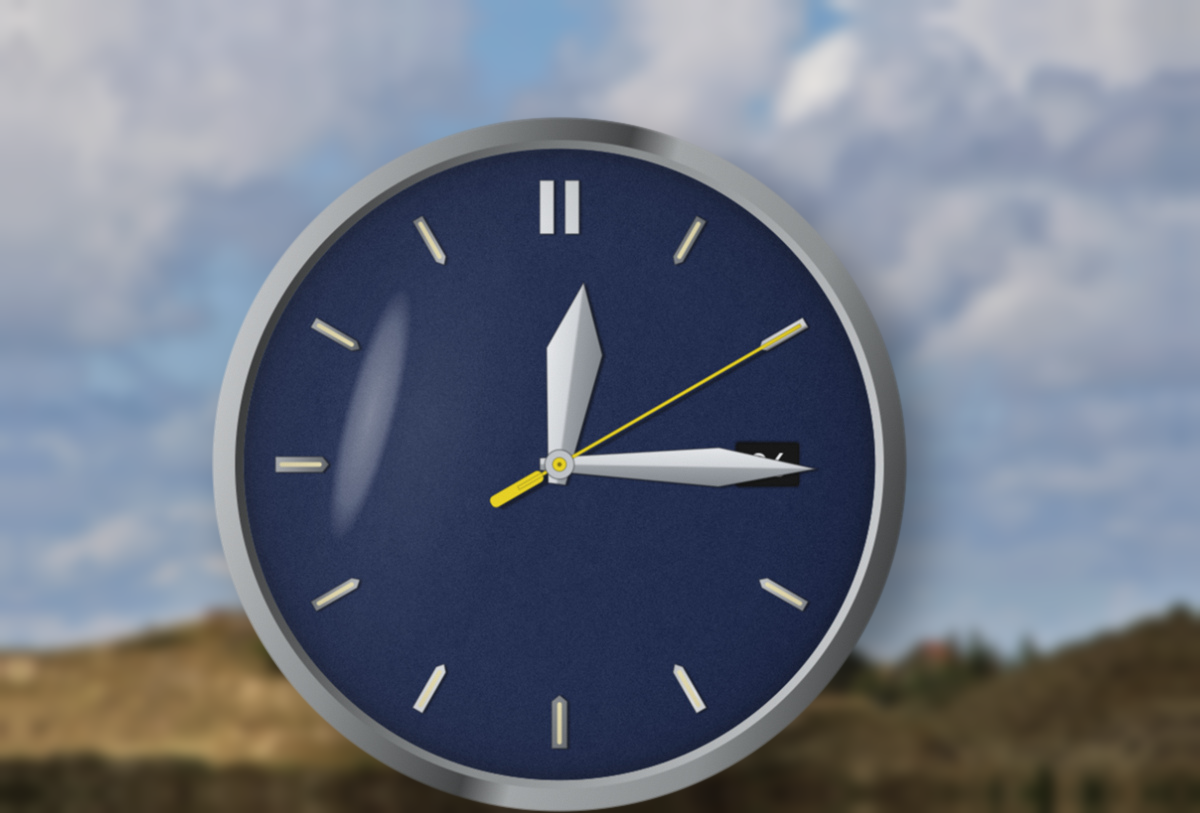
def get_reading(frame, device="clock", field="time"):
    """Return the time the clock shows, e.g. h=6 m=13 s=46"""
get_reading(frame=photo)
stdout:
h=12 m=15 s=10
